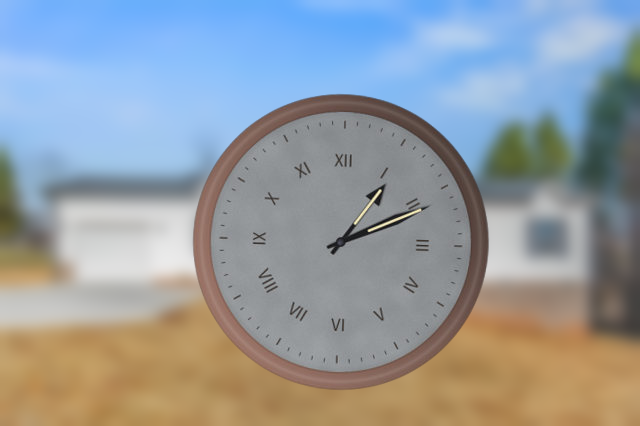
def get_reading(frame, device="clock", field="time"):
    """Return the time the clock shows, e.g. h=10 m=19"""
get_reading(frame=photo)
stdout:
h=1 m=11
